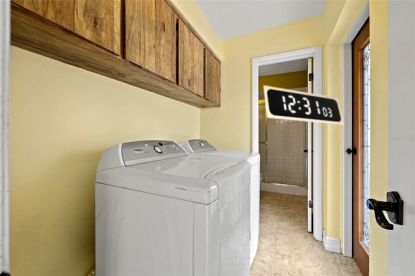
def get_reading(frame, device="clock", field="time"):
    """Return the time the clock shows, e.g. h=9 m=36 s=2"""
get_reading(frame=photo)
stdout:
h=12 m=31 s=3
